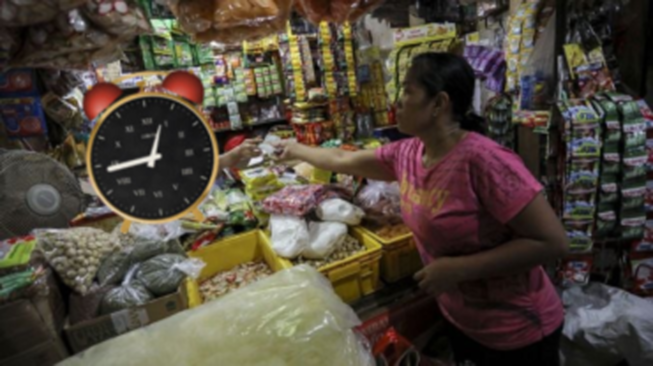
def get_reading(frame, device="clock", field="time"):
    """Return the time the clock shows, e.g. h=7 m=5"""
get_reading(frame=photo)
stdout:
h=12 m=44
